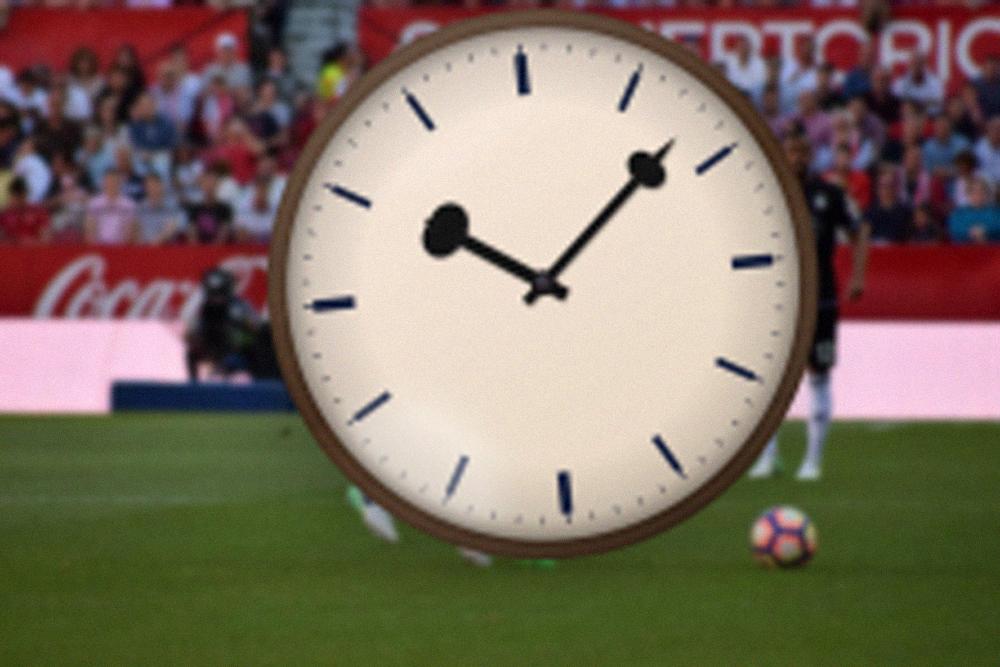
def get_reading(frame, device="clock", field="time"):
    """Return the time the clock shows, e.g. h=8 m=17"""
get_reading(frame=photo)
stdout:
h=10 m=8
